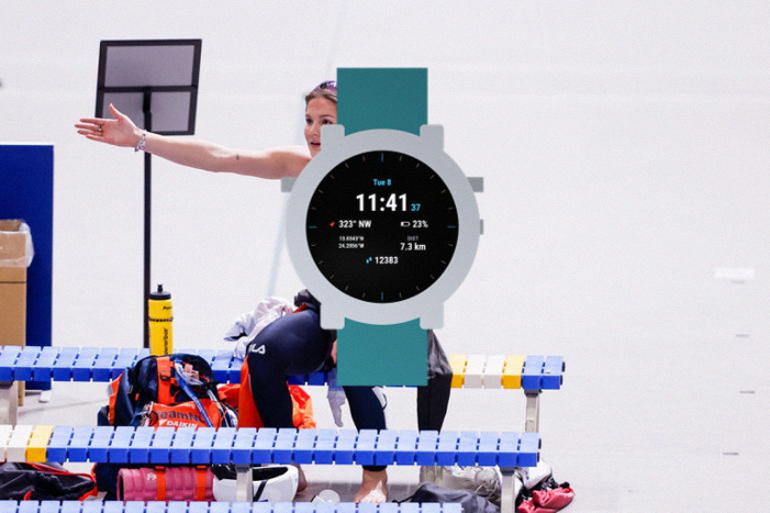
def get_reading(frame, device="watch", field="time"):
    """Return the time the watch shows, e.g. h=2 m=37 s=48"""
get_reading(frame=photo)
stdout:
h=11 m=41 s=37
